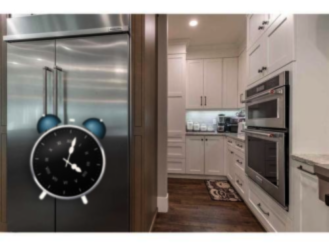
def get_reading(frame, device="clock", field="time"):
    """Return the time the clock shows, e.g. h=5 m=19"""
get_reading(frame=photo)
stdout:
h=4 m=2
